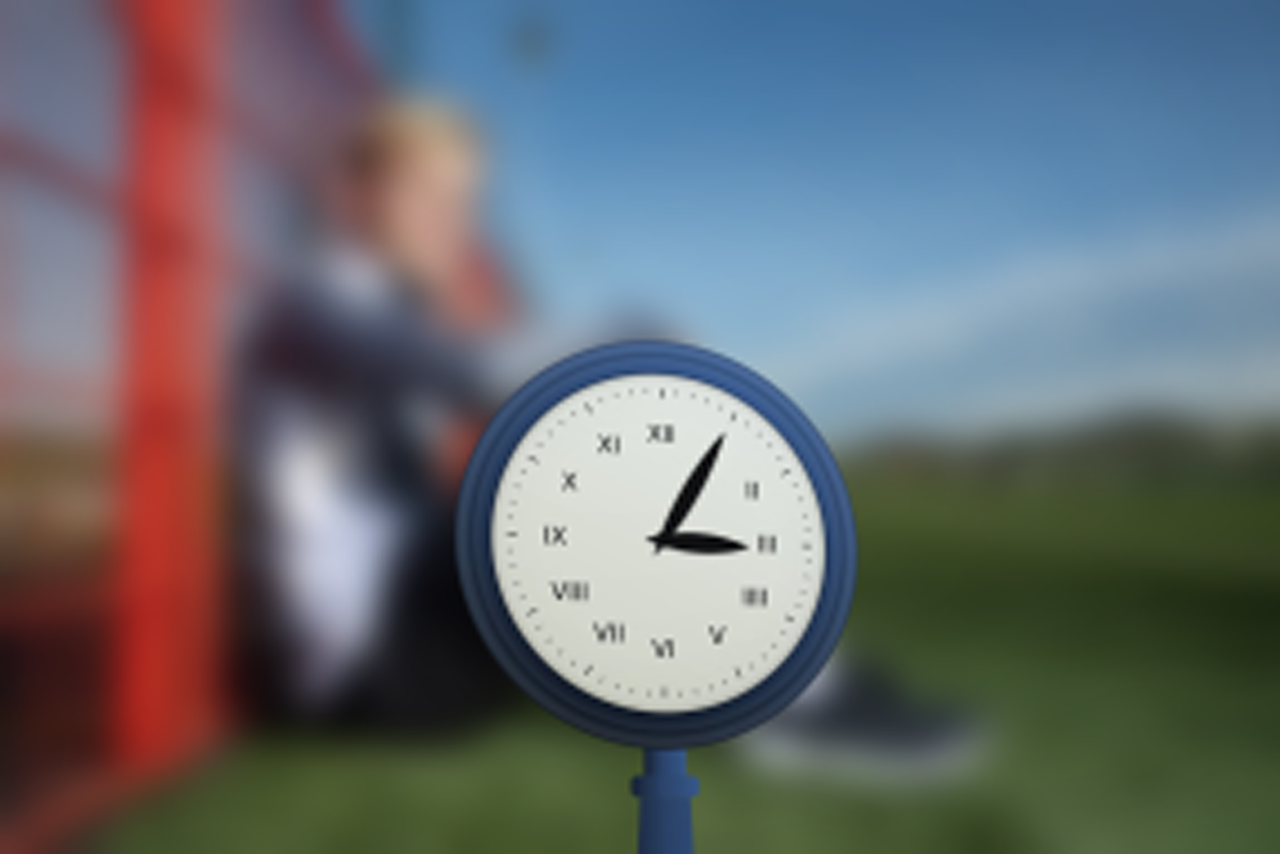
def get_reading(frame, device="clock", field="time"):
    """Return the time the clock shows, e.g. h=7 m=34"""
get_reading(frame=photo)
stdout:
h=3 m=5
